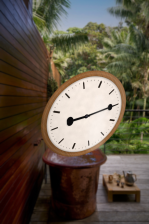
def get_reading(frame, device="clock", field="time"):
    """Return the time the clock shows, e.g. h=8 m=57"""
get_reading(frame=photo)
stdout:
h=8 m=10
